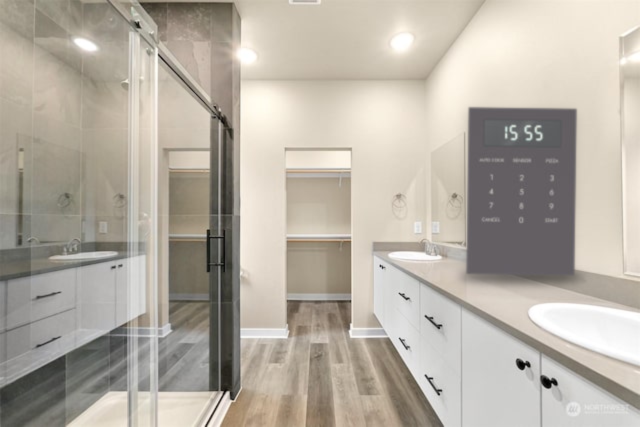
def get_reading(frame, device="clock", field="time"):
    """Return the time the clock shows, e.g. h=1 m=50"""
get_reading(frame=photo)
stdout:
h=15 m=55
